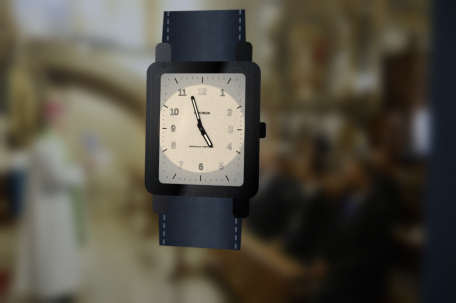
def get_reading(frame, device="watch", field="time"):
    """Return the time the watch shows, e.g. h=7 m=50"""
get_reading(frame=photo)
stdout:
h=4 m=57
